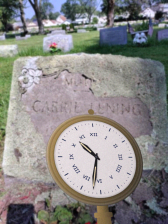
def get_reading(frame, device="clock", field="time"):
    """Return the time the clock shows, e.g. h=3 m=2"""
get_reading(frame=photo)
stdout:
h=10 m=32
